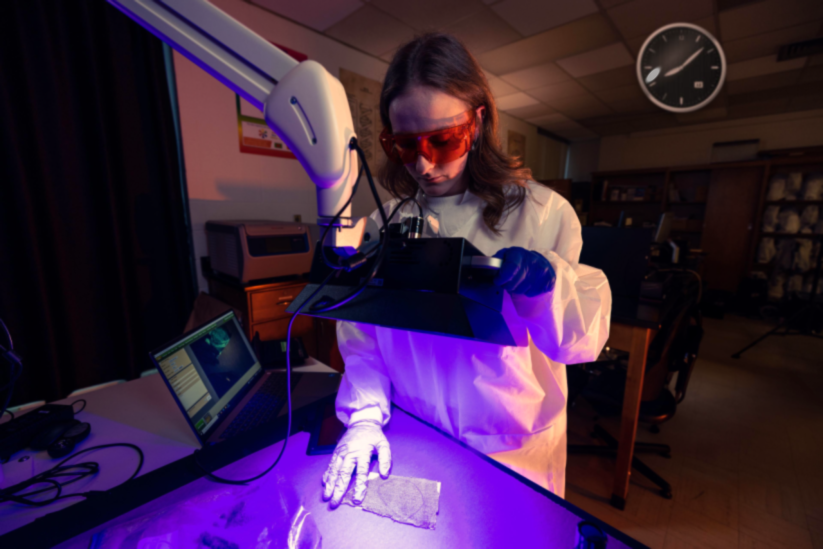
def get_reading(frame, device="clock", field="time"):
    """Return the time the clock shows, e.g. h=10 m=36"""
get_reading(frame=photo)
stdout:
h=8 m=8
